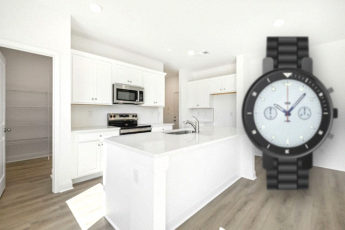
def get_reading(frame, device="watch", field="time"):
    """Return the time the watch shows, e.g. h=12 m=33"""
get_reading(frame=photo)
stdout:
h=10 m=7
